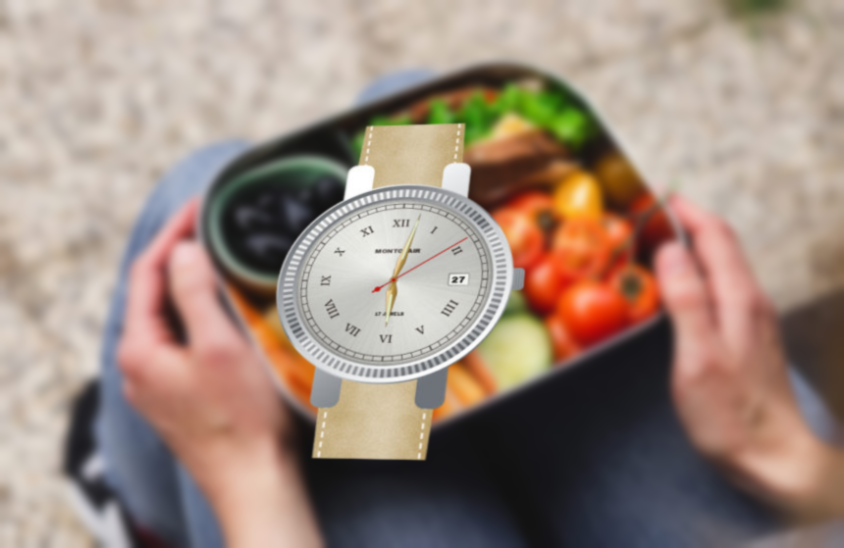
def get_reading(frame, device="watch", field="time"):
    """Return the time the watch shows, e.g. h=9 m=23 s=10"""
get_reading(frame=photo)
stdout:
h=6 m=2 s=9
